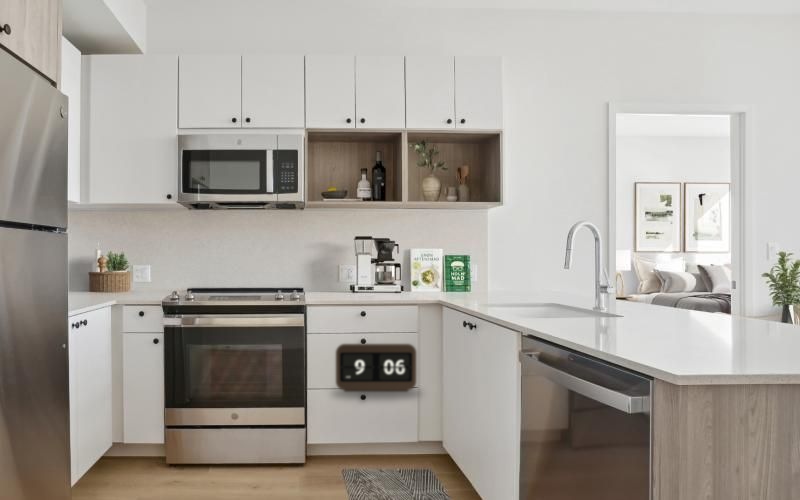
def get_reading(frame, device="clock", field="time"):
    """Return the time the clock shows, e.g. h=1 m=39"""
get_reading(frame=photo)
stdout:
h=9 m=6
